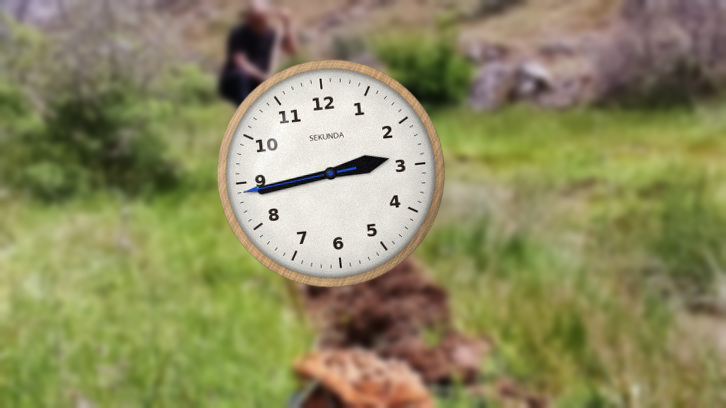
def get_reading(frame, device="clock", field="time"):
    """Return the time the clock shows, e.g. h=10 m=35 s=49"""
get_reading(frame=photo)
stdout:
h=2 m=43 s=44
